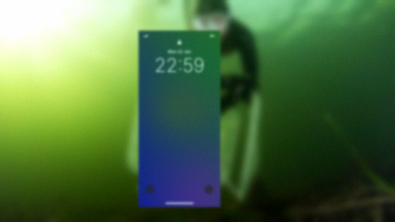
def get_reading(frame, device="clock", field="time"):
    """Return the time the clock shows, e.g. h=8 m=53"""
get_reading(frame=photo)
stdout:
h=22 m=59
